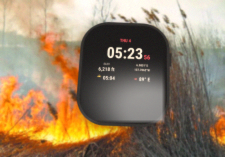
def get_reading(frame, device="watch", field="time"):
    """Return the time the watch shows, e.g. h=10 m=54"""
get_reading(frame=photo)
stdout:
h=5 m=23
